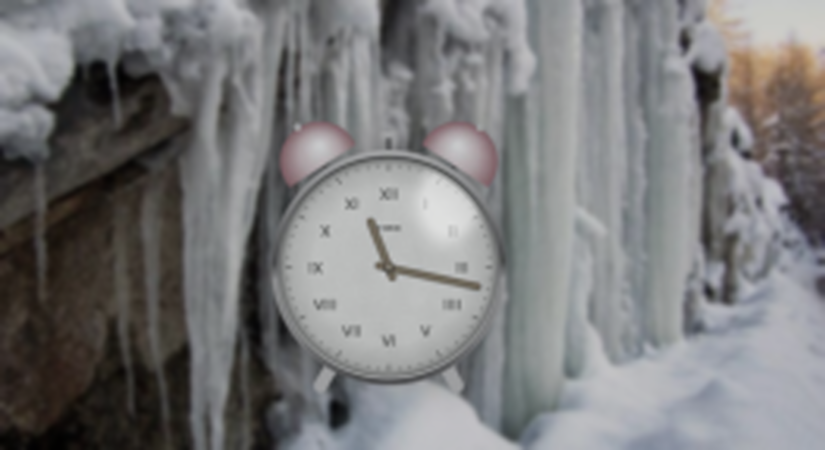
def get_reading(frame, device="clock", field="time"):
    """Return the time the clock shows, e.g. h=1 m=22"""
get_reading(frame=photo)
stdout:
h=11 m=17
